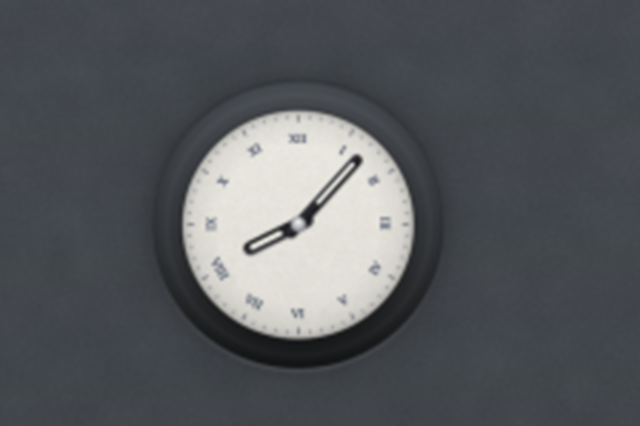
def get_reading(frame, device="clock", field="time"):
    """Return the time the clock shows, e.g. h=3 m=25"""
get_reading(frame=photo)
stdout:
h=8 m=7
